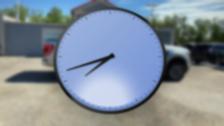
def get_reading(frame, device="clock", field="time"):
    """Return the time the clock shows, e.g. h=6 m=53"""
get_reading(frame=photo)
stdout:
h=7 m=42
